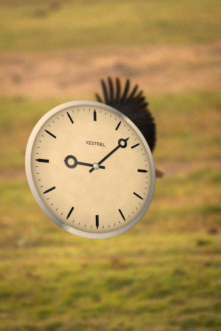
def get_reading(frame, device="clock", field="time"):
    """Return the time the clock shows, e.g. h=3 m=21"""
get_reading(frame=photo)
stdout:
h=9 m=8
